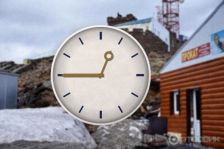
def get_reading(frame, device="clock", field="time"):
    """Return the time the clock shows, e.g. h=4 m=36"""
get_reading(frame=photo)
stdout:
h=12 m=45
